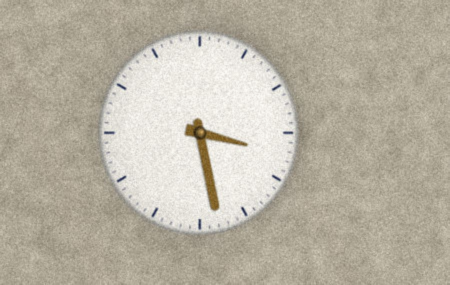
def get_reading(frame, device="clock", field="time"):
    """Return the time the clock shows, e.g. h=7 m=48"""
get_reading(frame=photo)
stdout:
h=3 m=28
